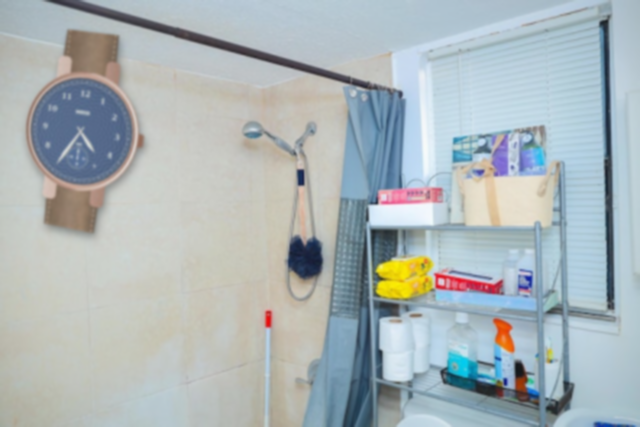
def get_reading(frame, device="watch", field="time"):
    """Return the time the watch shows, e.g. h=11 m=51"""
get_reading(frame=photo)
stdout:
h=4 m=35
